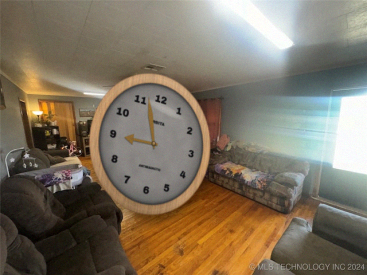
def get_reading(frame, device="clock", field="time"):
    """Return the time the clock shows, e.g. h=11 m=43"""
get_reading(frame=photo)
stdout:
h=8 m=57
